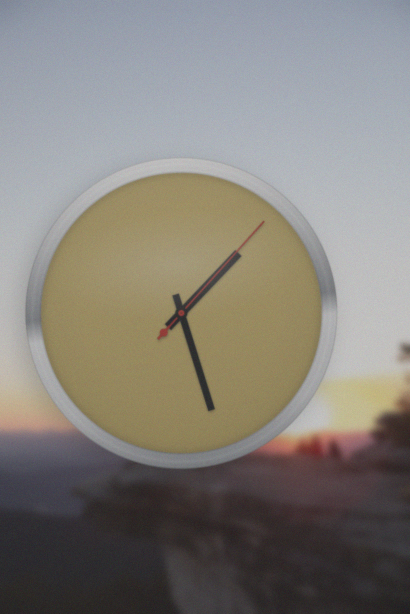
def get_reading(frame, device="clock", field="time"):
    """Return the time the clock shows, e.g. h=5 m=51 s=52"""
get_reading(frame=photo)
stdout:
h=1 m=27 s=7
